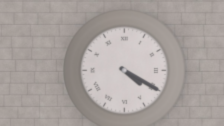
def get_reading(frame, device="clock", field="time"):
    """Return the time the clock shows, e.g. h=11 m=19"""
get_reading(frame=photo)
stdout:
h=4 m=20
